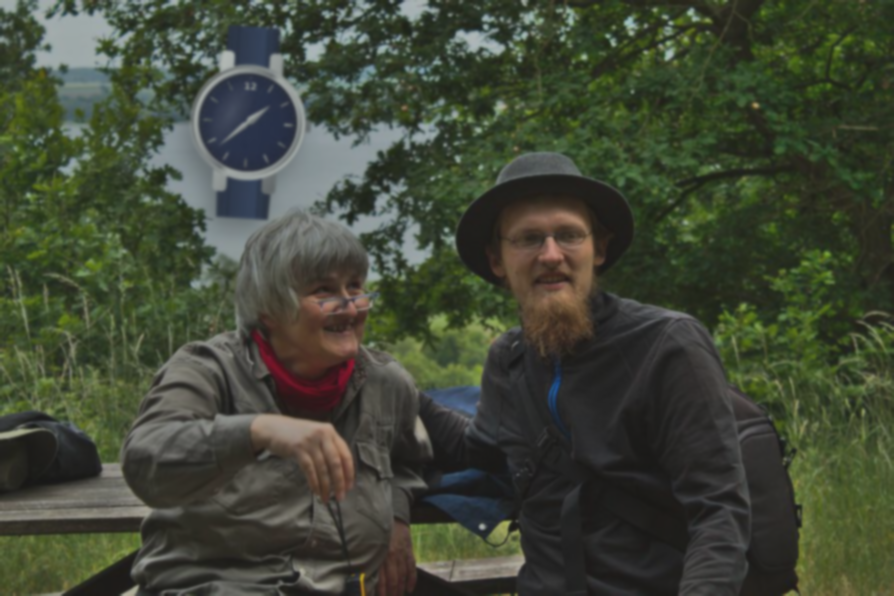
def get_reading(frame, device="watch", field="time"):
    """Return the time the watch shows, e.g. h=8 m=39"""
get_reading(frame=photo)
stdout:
h=1 m=38
